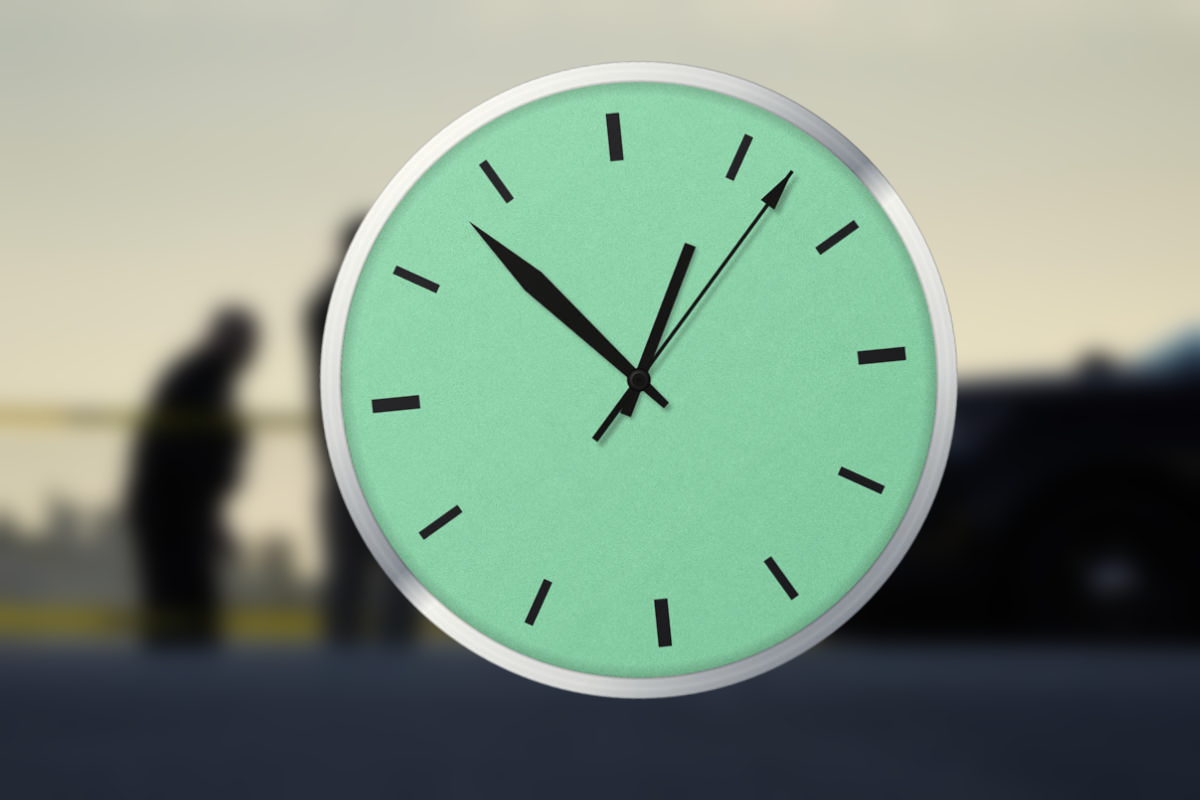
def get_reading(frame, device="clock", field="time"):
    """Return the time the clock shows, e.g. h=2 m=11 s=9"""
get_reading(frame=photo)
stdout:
h=12 m=53 s=7
